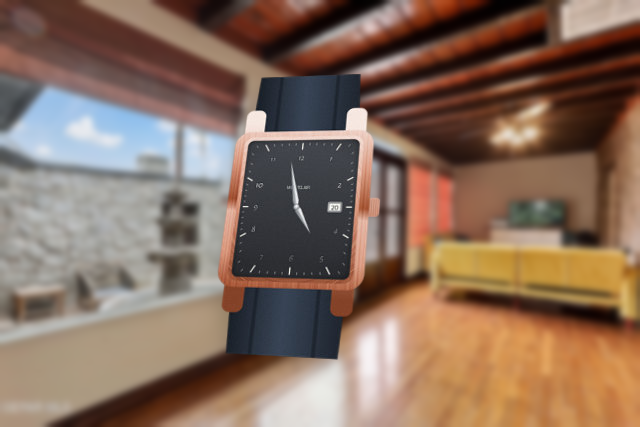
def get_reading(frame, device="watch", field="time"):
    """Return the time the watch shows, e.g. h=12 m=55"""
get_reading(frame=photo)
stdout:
h=4 m=58
